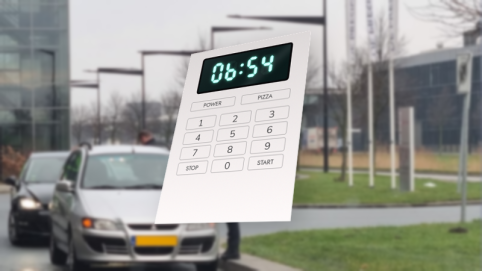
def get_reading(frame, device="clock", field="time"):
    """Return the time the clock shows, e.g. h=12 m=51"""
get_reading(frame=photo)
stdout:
h=6 m=54
